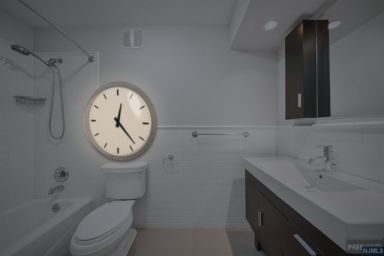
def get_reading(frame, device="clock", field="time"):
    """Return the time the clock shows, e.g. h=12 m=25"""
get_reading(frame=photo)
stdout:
h=12 m=23
